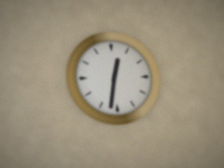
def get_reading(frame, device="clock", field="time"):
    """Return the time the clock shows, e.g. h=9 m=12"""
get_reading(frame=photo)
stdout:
h=12 m=32
